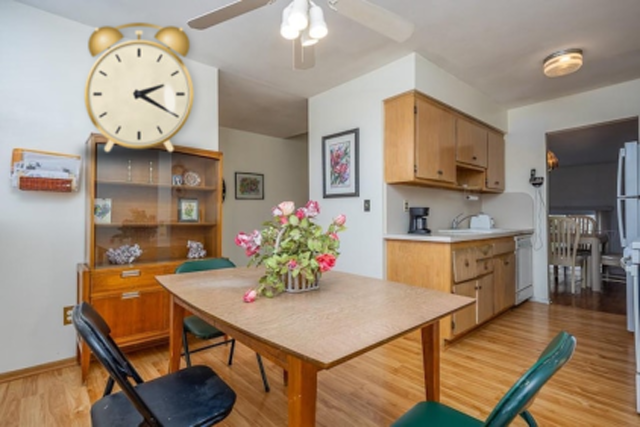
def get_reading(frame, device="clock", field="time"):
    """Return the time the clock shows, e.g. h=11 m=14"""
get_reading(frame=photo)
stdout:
h=2 m=20
